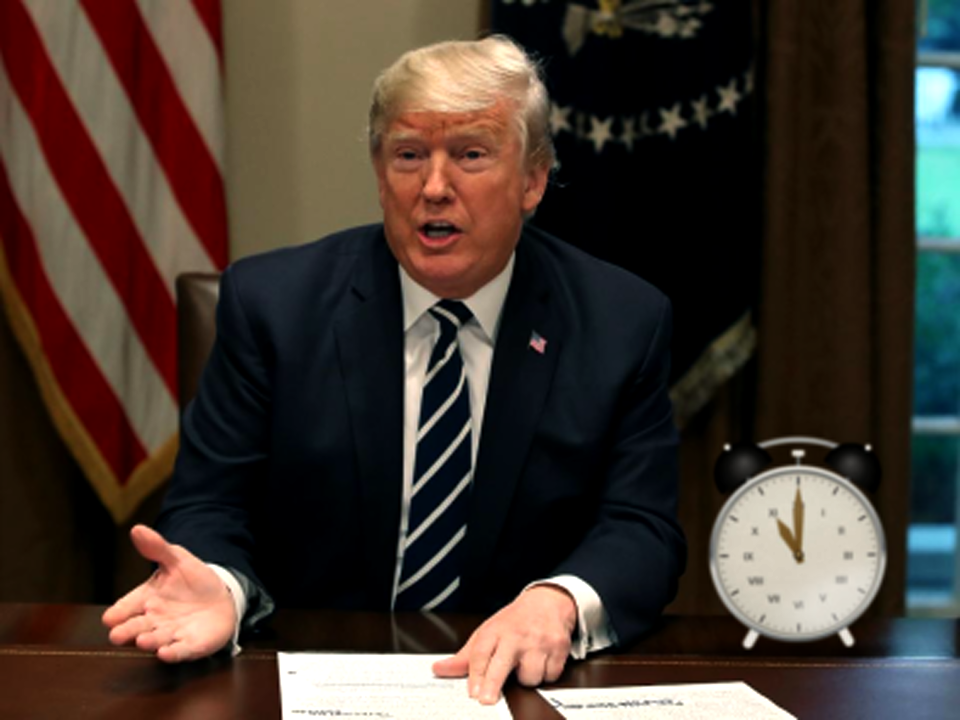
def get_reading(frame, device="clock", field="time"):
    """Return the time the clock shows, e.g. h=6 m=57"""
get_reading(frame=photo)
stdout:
h=11 m=0
